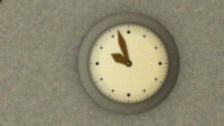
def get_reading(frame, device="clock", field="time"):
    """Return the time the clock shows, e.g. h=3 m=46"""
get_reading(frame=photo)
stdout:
h=9 m=57
